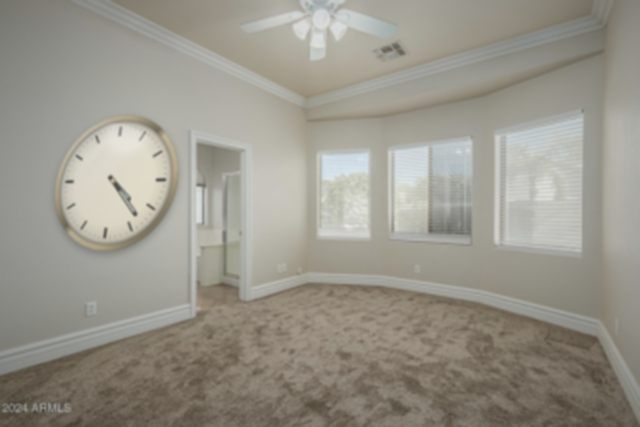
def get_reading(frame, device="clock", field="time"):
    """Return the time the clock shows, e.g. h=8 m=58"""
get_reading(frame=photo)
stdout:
h=4 m=23
